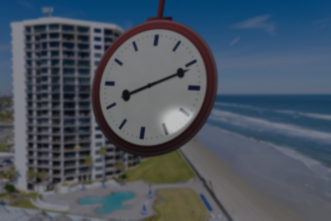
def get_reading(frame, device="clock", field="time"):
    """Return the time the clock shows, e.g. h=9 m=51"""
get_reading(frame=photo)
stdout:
h=8 m=11
